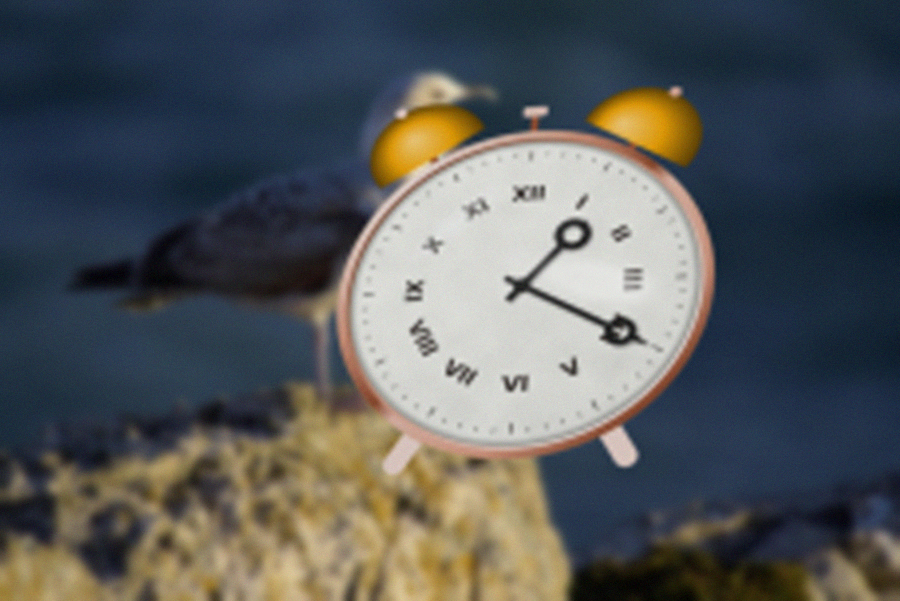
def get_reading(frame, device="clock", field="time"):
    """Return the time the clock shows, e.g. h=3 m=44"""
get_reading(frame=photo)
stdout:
h=1 m=20
